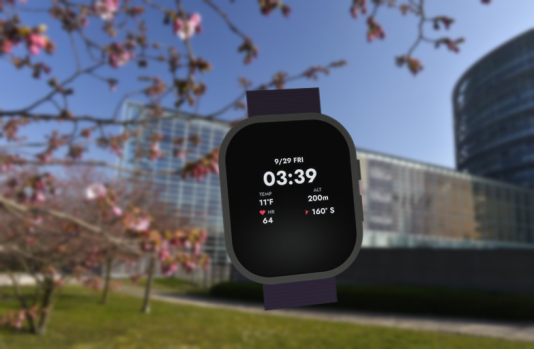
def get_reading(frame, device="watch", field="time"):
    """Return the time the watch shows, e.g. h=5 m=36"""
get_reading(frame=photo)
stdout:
h=3 m=39
